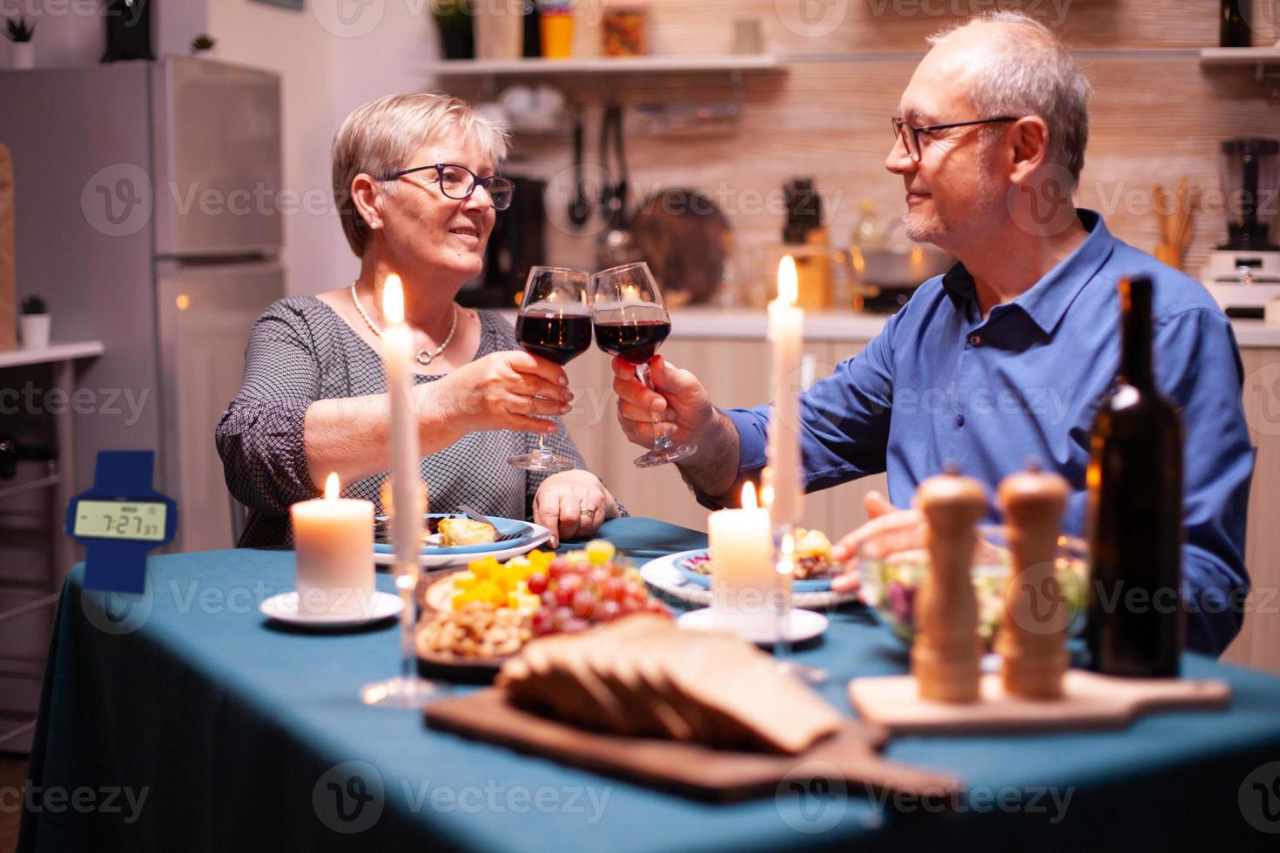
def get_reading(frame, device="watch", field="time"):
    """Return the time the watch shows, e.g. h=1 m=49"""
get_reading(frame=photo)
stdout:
h=7 m=27
